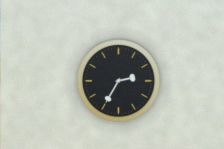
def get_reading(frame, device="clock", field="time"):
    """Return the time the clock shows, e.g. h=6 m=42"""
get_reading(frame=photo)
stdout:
h=2 m=35
